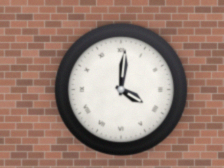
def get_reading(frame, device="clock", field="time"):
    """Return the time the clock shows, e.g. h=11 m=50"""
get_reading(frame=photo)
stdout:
h=4 m=1
